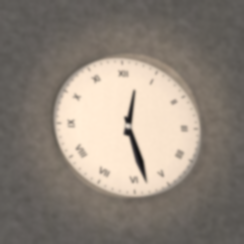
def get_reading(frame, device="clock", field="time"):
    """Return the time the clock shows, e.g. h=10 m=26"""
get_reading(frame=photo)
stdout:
h=12 m=28
